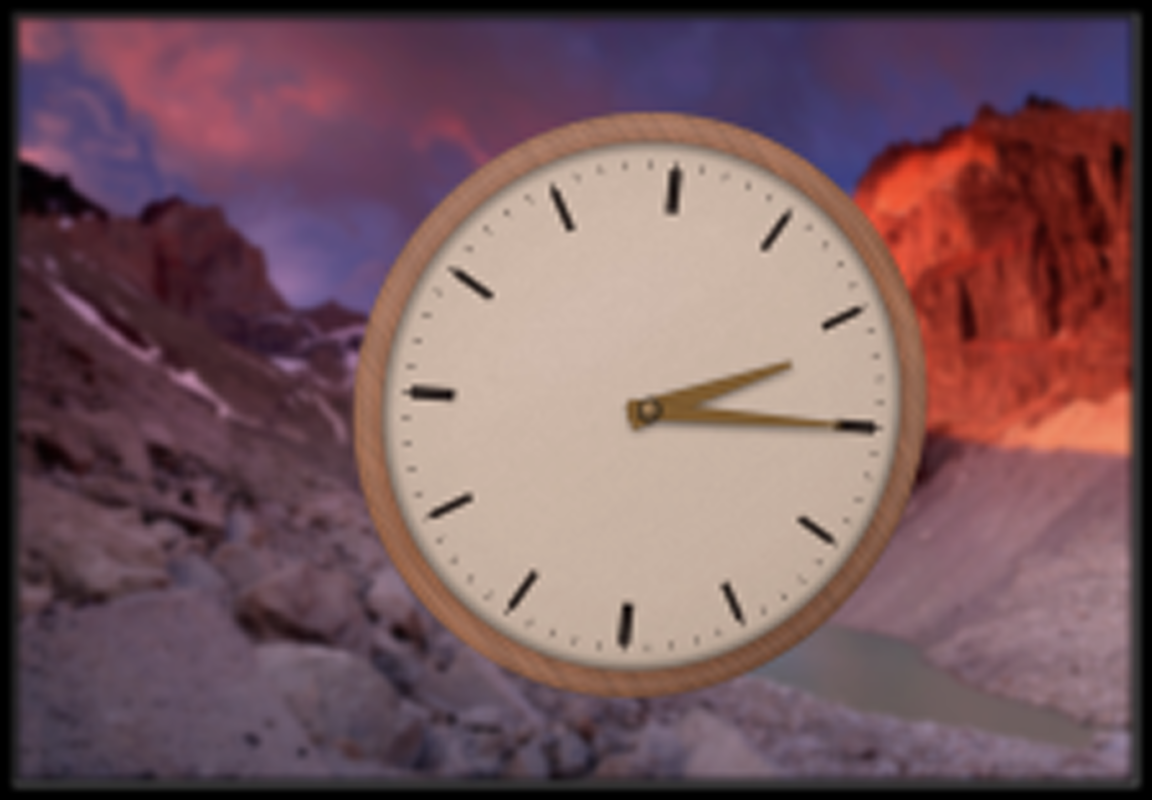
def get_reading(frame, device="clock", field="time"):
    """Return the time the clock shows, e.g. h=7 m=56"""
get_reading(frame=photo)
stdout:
h=2 m=15
